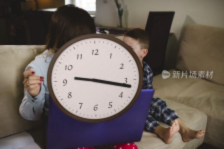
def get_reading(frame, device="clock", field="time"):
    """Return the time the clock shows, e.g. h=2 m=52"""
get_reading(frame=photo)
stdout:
h=9 m=17
